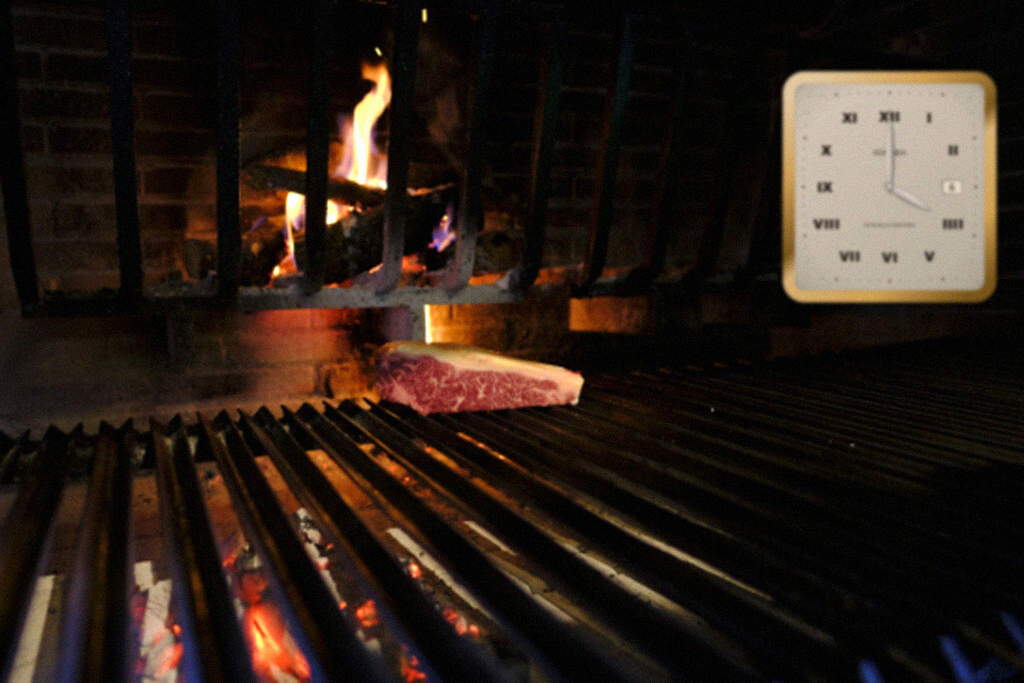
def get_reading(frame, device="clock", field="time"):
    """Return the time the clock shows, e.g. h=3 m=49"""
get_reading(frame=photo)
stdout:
h=4 m=0
